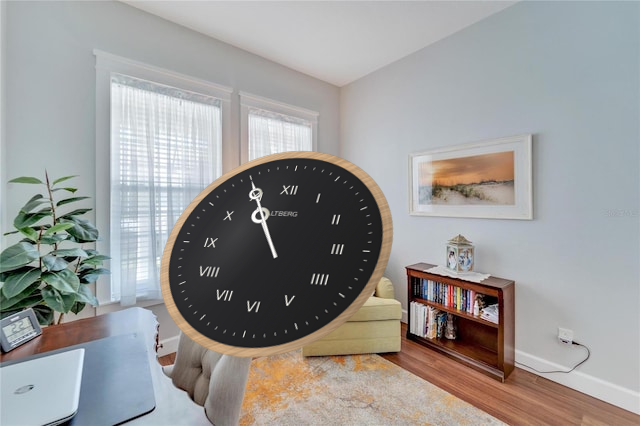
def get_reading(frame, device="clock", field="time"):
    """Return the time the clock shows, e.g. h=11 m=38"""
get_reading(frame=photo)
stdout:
h=10 m=55
